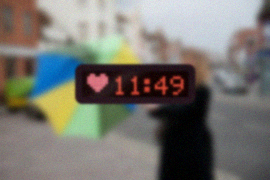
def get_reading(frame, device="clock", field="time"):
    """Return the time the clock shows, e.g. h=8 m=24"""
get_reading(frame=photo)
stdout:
h=11 m=49
